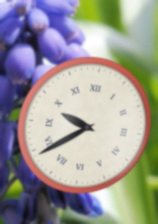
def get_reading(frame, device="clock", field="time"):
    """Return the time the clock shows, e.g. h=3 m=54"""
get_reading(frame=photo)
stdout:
h=9 m=39
